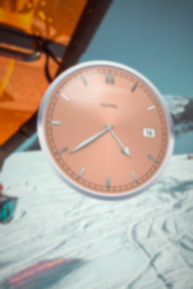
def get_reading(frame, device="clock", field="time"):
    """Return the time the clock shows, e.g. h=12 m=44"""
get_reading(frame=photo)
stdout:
h=4 m=39
